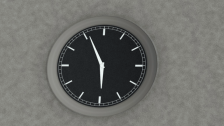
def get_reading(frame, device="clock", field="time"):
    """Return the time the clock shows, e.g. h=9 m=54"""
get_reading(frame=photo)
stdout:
h=5 m=56
